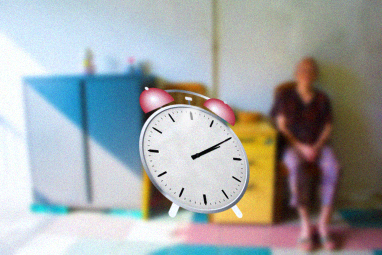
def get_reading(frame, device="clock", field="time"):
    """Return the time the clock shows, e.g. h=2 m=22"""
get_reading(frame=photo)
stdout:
h=2 m=10
